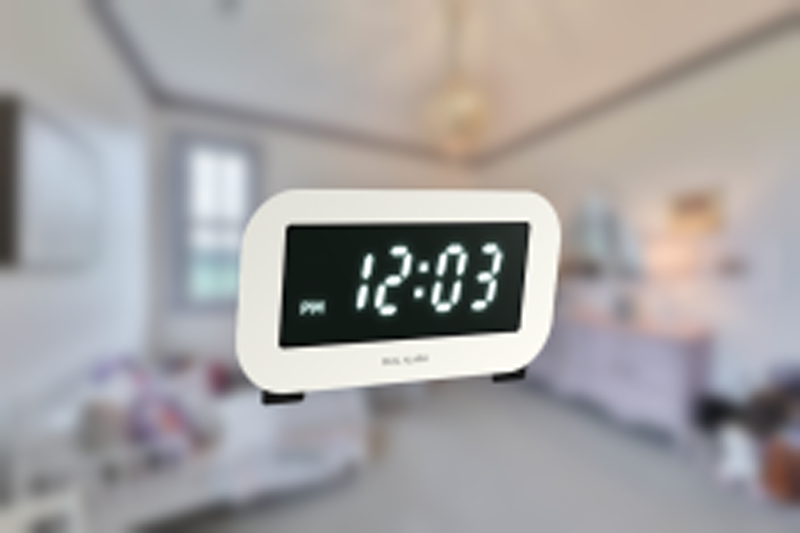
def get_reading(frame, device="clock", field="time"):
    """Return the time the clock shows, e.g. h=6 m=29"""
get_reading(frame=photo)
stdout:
h=12 m=3
